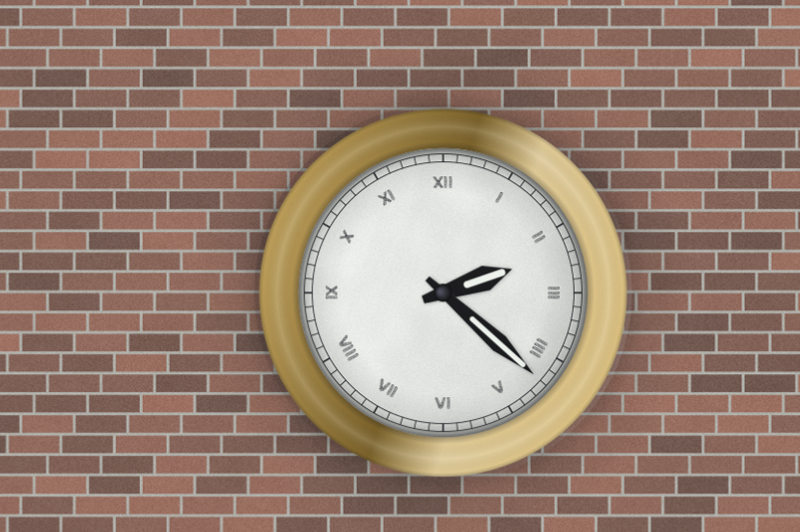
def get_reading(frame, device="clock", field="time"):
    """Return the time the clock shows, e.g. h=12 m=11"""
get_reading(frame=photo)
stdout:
h=2 m=22
